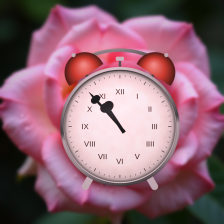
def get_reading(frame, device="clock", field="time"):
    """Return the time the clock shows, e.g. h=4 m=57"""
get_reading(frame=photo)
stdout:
h=10 m=53
